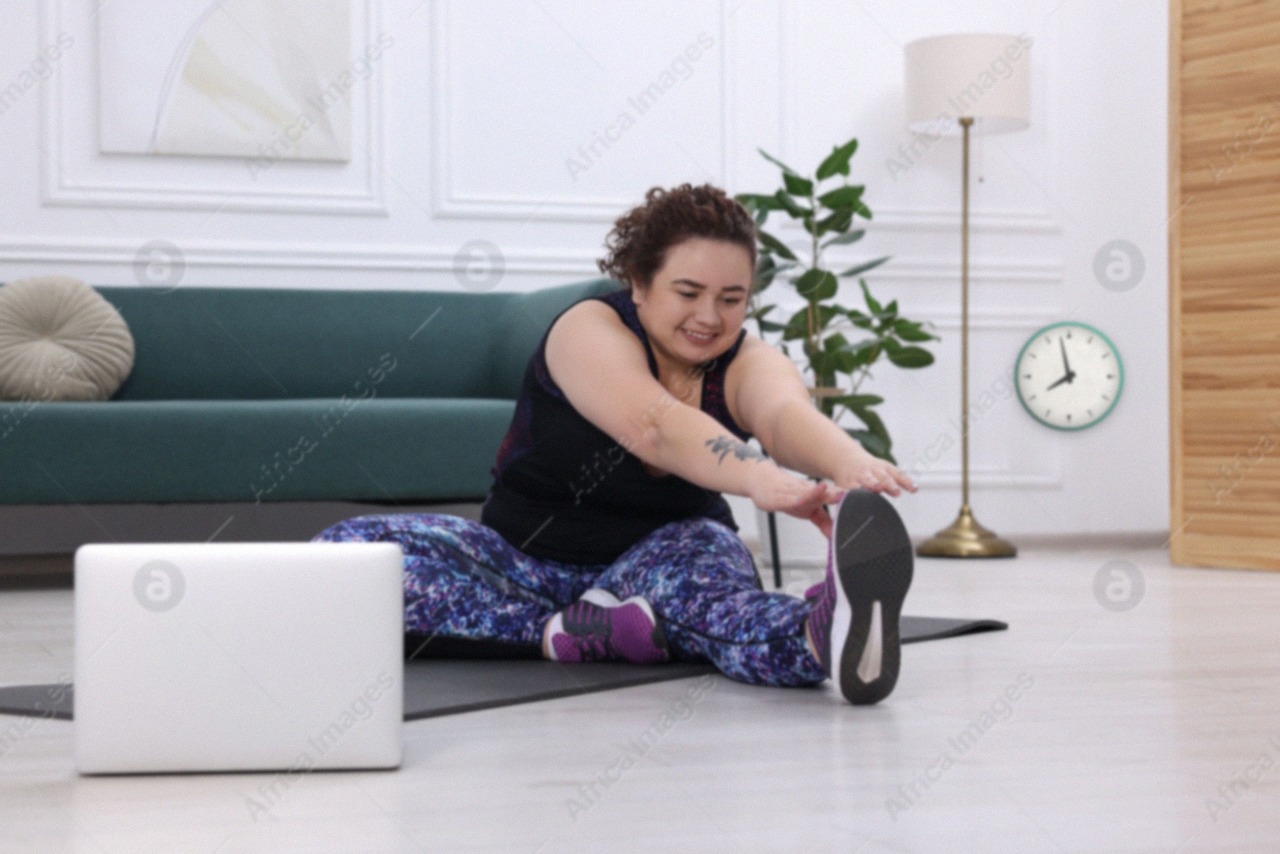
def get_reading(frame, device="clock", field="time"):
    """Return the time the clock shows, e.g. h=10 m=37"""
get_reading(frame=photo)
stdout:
h=7 m=58
